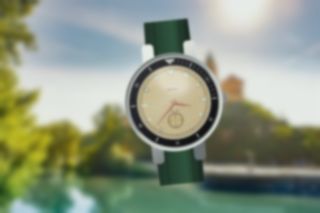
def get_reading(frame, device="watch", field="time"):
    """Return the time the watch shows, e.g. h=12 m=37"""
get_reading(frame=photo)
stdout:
h=3 m=37
